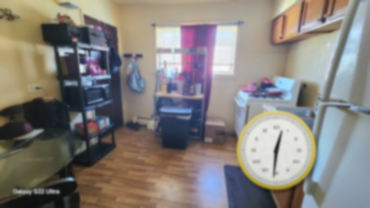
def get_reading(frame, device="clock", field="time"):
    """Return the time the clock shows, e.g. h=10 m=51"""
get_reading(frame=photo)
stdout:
h=12 m=31
